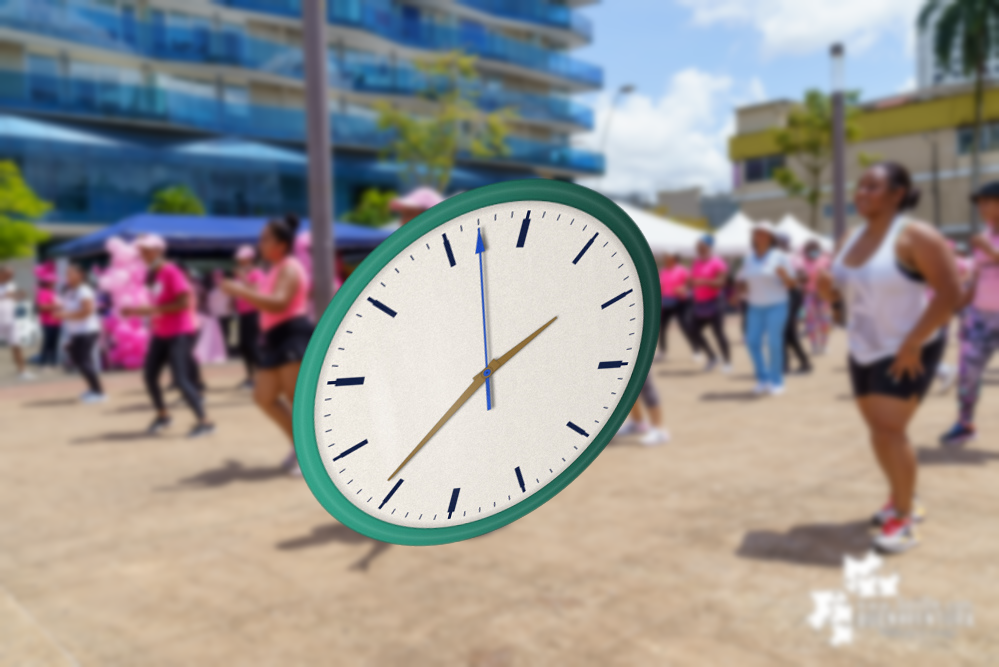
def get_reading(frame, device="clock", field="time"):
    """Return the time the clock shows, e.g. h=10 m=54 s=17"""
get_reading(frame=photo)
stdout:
h=1 m=35 s=57
